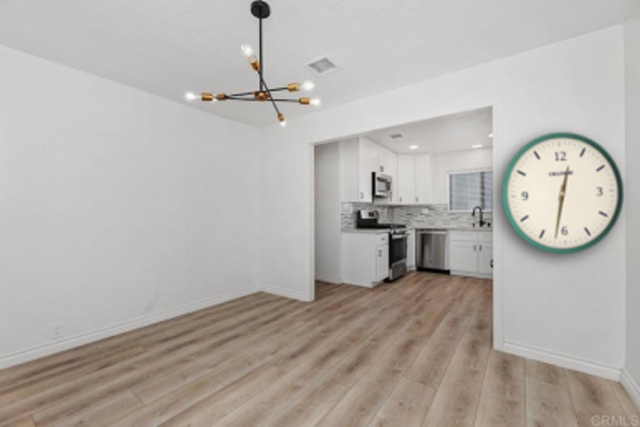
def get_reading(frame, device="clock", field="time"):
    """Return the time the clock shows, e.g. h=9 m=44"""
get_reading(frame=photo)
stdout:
h=12 m=32
